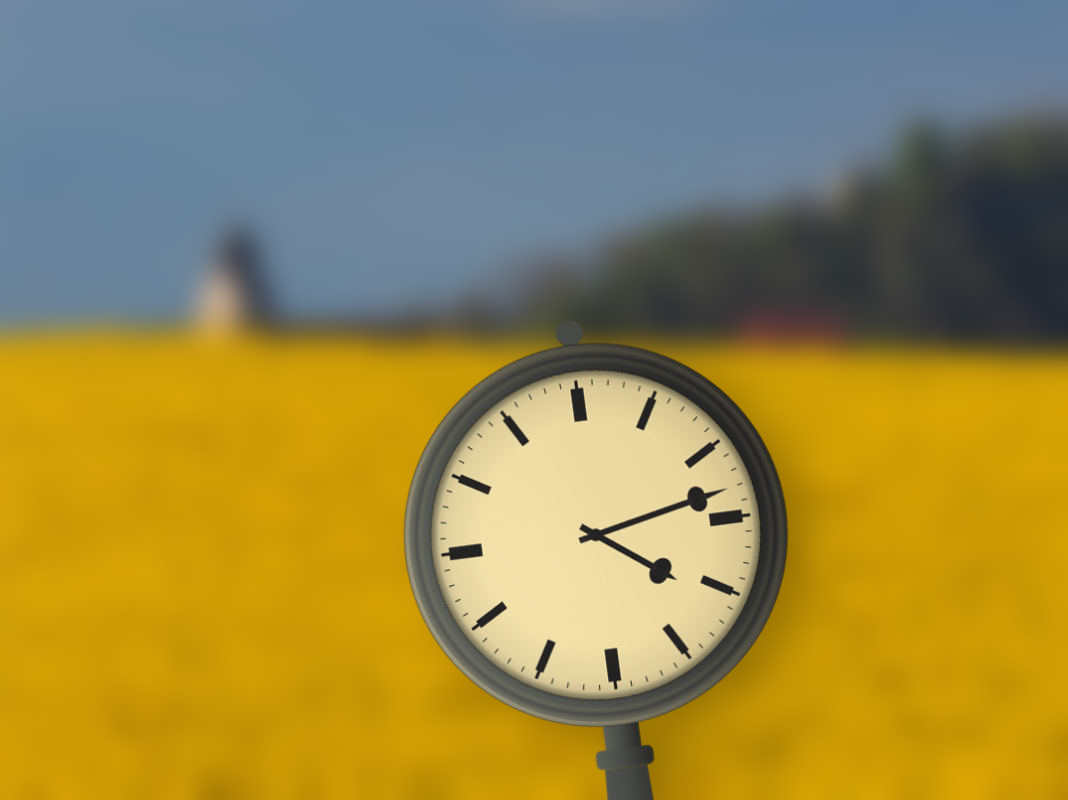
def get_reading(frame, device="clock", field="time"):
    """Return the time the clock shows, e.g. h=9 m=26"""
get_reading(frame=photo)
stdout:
h=4 m=13
